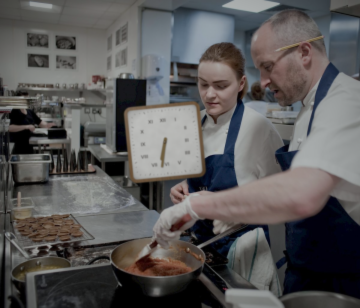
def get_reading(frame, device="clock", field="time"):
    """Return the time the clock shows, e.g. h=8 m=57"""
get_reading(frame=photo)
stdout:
h=6 m=32
